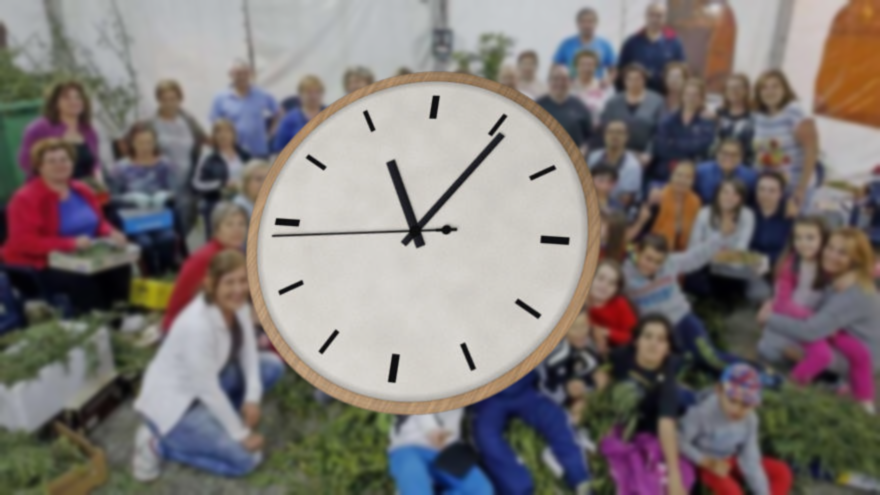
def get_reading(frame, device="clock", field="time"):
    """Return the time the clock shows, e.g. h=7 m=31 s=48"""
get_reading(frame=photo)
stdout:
h=11 m=5 s=44
